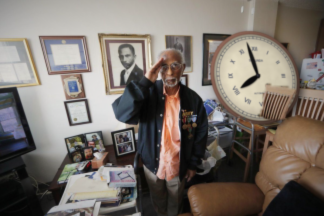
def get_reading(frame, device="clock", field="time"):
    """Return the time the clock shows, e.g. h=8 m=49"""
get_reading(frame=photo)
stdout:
h=7 m=58
